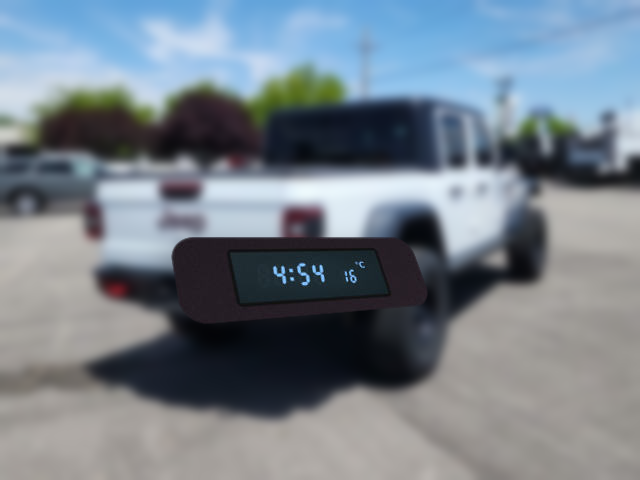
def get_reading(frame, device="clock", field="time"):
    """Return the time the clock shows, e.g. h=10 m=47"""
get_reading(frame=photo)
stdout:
h=4 m=54
